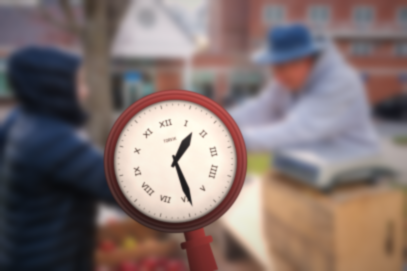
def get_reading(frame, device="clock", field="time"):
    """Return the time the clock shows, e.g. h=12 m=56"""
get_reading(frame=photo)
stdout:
h=1 m=29
